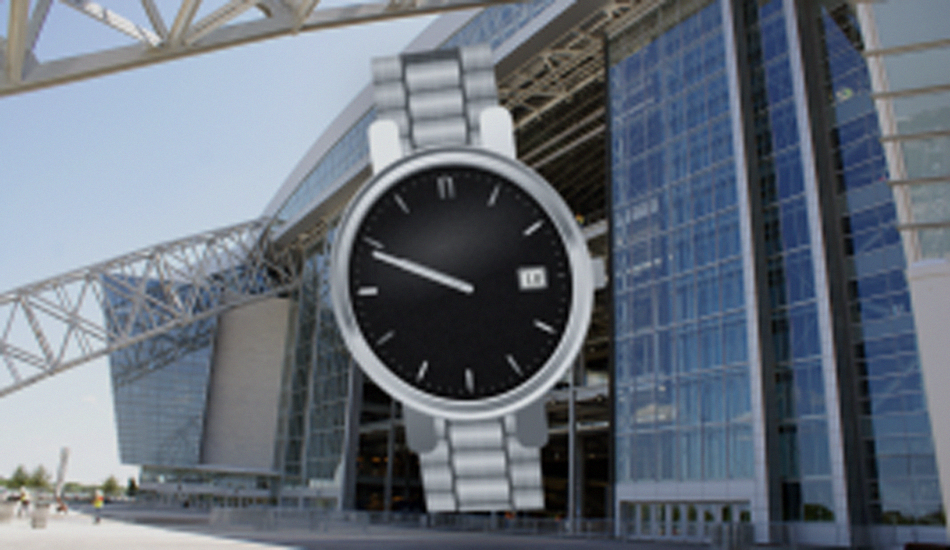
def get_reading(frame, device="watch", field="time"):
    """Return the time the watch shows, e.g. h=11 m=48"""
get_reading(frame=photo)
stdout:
h=9 m=49
